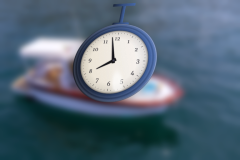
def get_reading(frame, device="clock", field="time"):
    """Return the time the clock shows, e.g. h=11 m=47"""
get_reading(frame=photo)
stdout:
h=7 m=58
